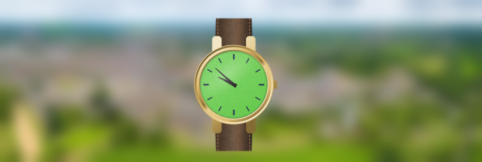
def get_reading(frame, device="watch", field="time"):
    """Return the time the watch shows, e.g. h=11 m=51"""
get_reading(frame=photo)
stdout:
h=9 m=52
